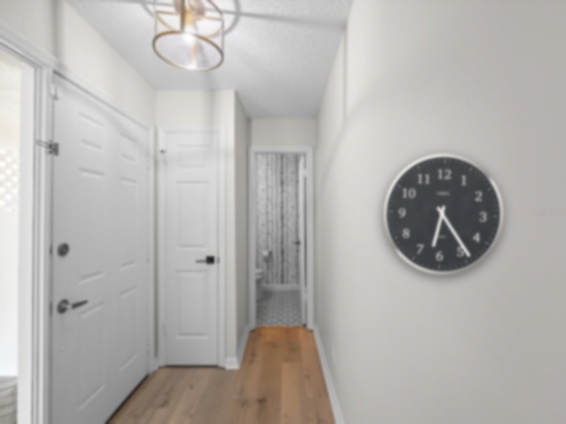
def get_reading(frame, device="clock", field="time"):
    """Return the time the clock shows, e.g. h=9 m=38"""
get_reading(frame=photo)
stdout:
h=6 m=24
